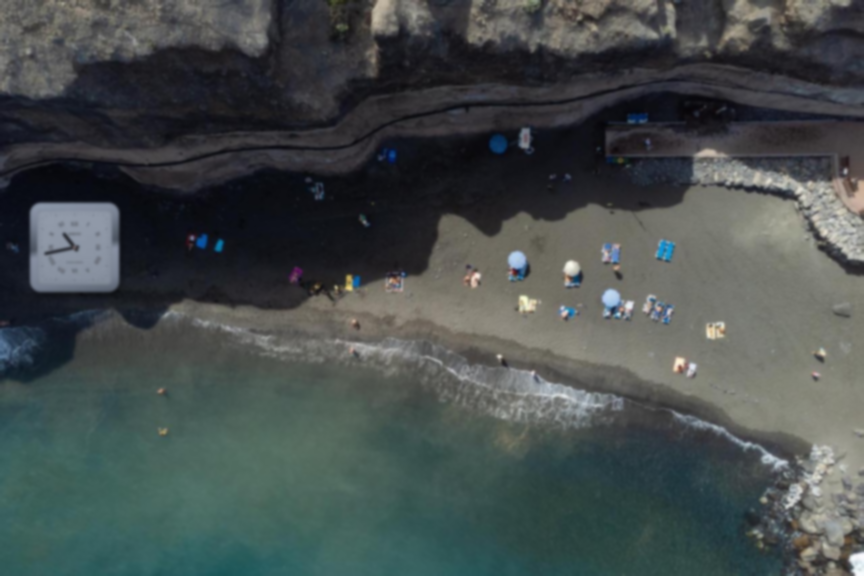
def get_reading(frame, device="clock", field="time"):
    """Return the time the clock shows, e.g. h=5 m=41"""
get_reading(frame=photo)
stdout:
h=10 m=43
